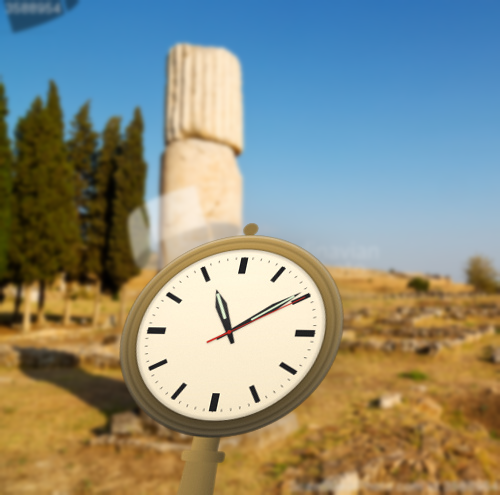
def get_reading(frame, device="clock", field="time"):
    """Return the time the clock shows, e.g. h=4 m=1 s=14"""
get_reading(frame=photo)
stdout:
h=11 m=9 s=10
